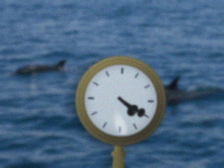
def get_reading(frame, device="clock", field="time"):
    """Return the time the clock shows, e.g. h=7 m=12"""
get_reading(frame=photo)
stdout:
h=4 m=20
